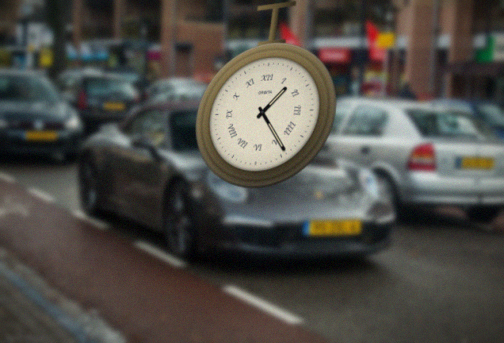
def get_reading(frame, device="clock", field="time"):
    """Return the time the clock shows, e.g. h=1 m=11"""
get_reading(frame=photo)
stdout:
h=1 m=24
